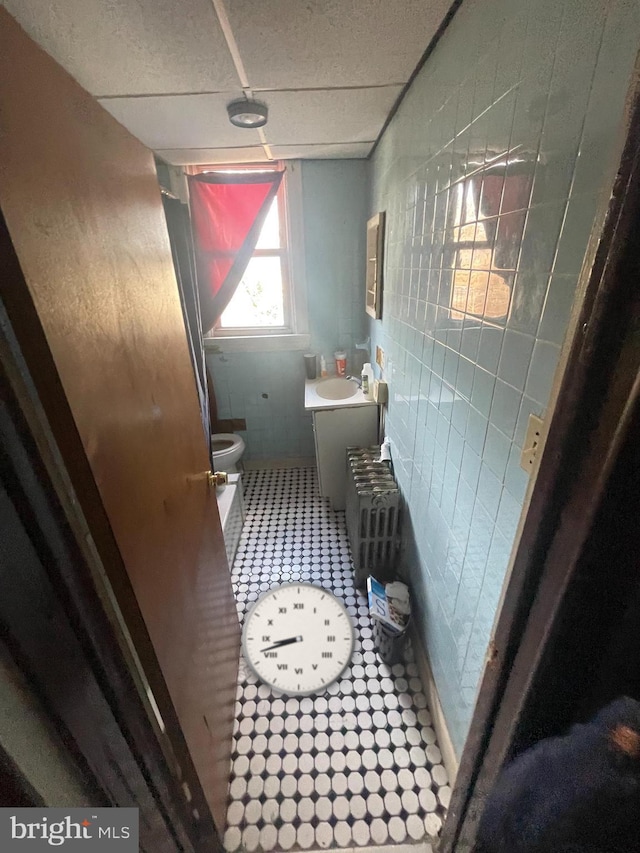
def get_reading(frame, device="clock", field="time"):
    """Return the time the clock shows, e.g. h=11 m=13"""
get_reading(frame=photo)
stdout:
h=8 m=42
